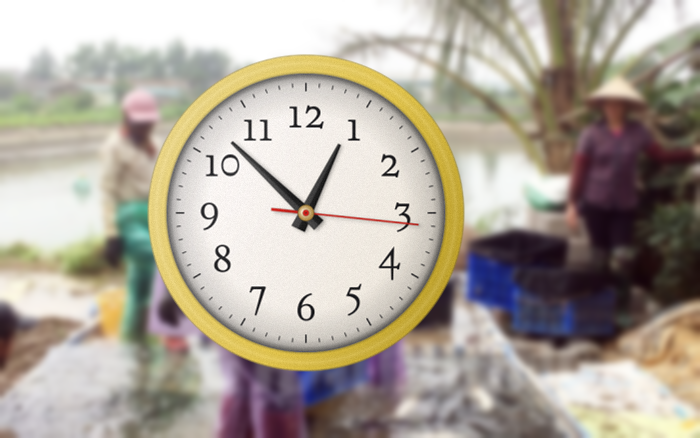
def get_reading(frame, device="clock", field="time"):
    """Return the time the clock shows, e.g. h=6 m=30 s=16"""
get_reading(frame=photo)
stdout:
h=12 m=52 s=16
